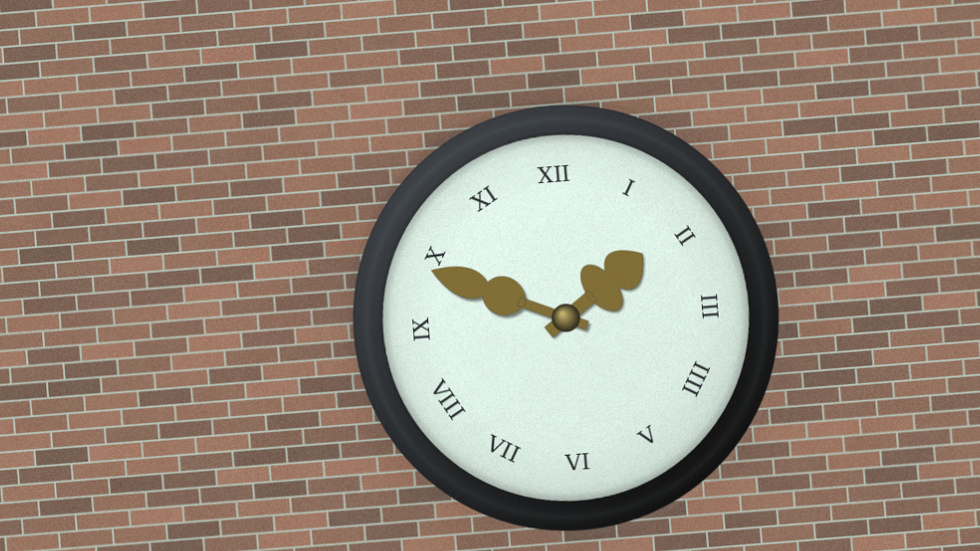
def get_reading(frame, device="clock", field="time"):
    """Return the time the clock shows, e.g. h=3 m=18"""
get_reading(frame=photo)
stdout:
h=1 m=49
